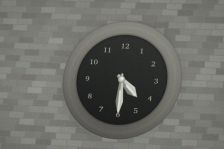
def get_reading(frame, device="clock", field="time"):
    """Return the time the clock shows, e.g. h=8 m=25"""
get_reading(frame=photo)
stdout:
h=4 m=30
